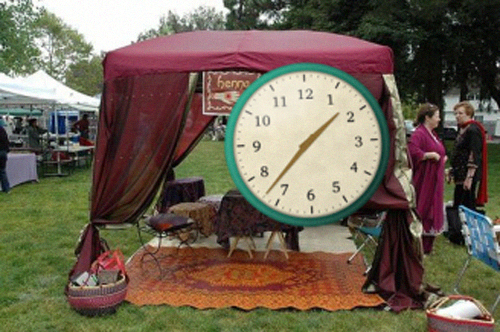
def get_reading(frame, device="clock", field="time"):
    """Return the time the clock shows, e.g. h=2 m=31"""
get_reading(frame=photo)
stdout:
h=1 m=37
